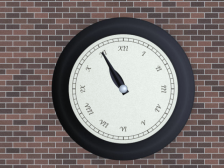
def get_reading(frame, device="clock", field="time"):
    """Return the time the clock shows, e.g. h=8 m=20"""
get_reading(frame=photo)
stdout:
h=10 m=55
